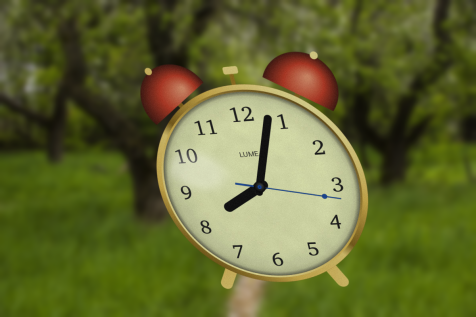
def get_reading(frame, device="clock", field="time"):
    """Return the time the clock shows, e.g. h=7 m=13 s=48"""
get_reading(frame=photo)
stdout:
h=8 m=3 s=17
